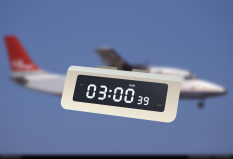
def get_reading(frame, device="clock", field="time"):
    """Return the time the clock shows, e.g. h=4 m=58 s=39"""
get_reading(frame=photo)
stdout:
h=3 m=0 s=39
